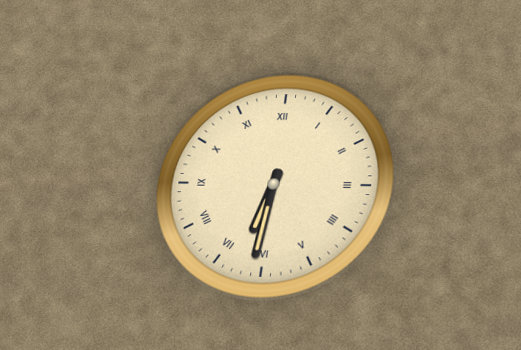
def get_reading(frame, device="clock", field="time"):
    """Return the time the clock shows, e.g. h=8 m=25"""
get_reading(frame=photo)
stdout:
h=6 m=31
